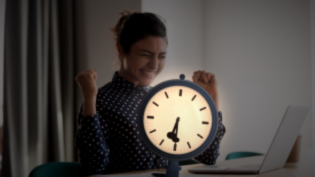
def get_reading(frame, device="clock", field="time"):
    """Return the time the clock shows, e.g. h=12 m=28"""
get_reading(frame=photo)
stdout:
h=6 m=30
